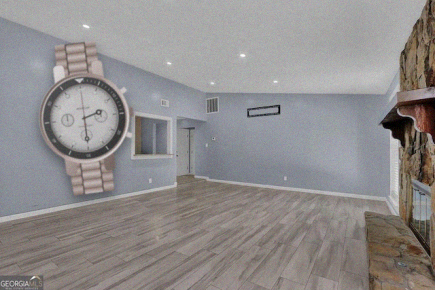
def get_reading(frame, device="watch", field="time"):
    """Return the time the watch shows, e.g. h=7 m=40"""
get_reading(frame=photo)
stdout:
h=2 m=30
